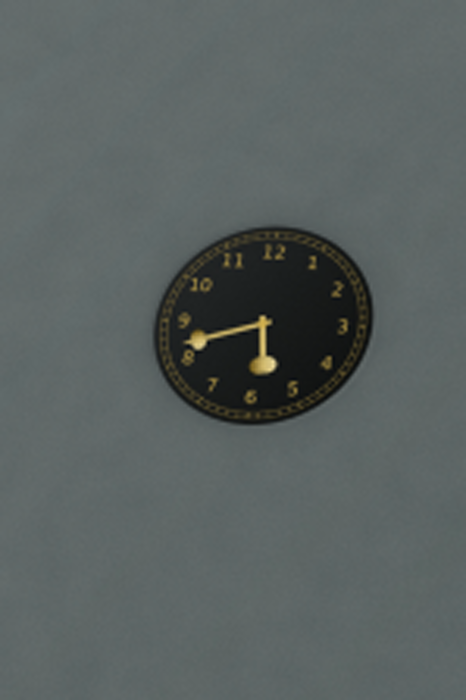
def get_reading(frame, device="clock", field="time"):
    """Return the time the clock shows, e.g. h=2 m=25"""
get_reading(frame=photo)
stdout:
h=5 m=42
